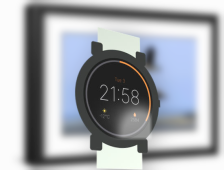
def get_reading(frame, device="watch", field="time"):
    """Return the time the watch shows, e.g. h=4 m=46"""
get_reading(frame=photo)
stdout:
h=21 m=58
